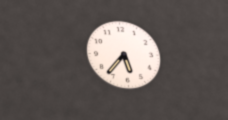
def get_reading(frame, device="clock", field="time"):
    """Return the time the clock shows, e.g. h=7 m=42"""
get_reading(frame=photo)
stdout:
h=5 m=37
